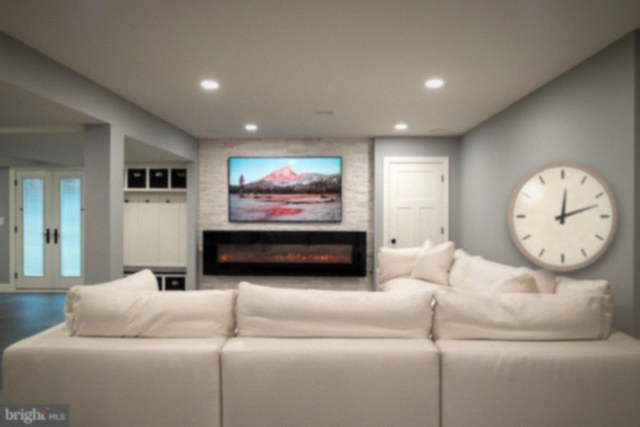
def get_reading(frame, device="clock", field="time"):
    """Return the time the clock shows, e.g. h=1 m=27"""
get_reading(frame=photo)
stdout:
h=12 m=12
